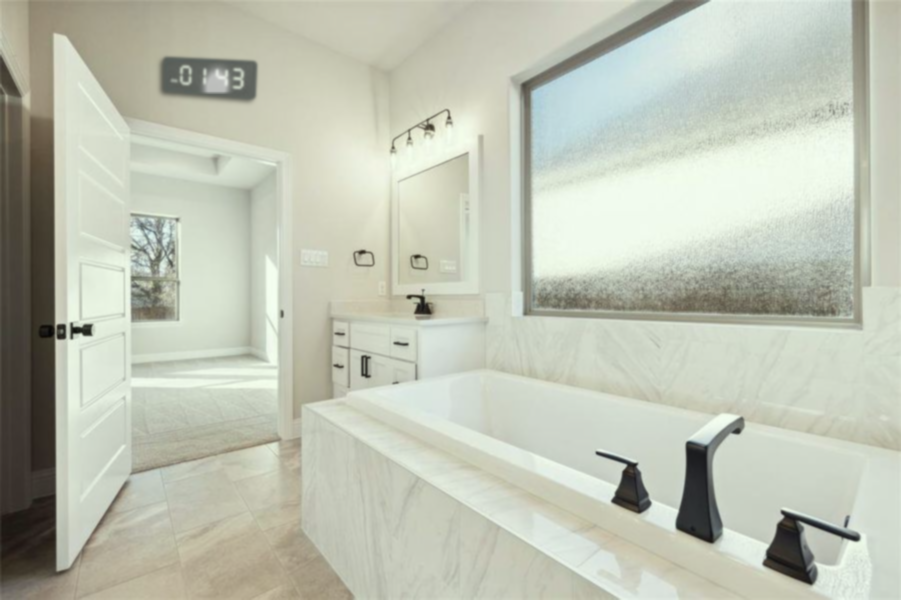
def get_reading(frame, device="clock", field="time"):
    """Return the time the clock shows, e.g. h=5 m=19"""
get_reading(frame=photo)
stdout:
h=1 m=43
